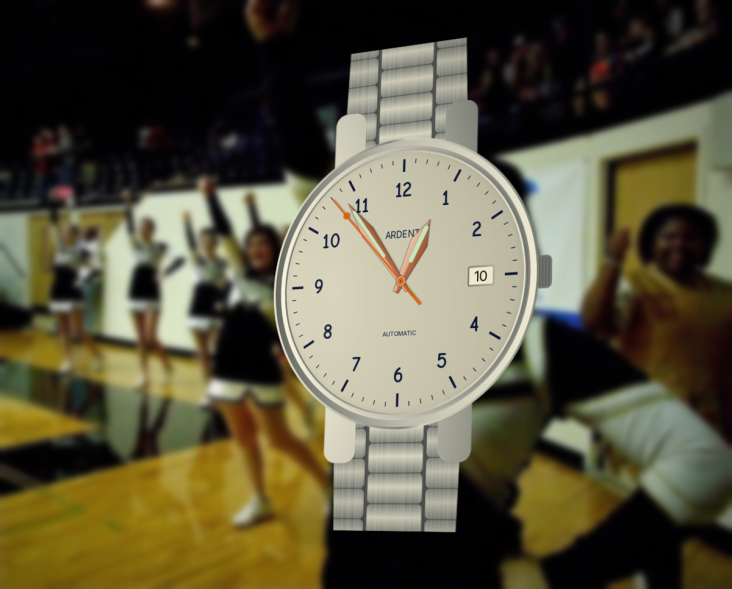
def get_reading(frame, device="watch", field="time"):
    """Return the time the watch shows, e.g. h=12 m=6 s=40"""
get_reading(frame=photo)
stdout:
h=12 m=53 s=53
